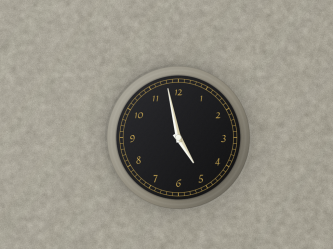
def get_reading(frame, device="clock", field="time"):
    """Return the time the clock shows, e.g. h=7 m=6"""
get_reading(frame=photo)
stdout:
h=4 m=58
